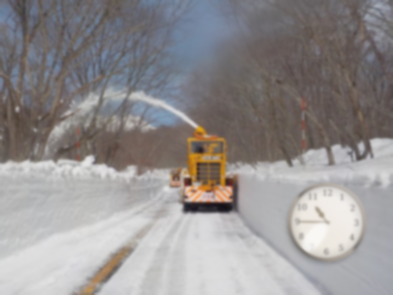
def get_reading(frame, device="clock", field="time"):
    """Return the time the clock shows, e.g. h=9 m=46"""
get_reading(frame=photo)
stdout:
h=10 m=45
